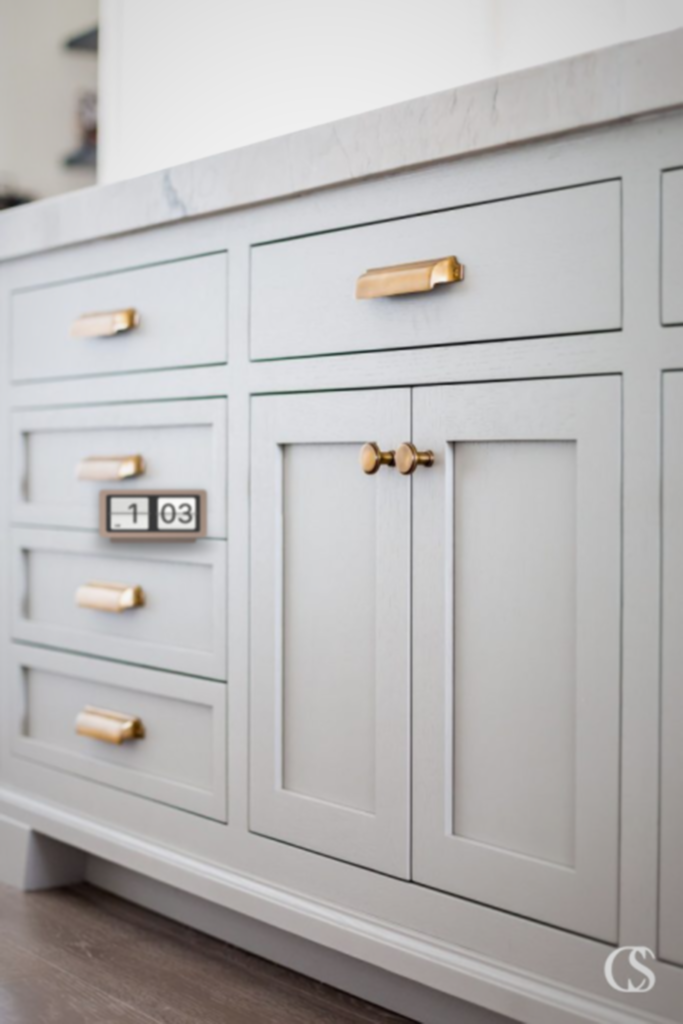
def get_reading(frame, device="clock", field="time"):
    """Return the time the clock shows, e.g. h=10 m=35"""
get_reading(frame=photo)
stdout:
h=1 m=3
